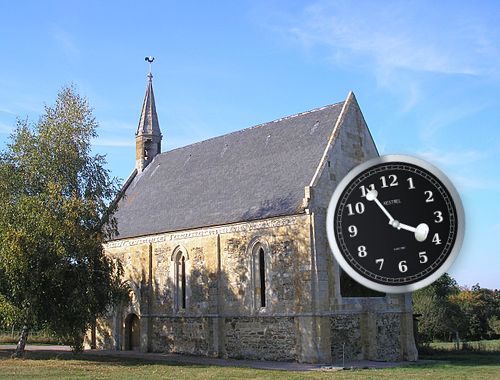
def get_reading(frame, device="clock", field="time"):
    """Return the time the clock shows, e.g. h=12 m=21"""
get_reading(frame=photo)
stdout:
h=3 m=55
